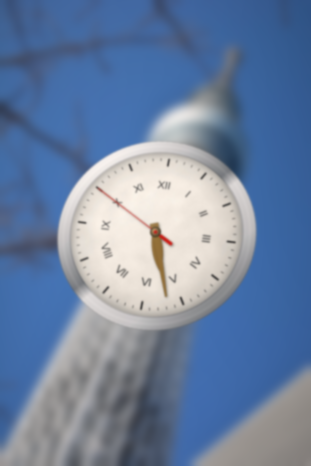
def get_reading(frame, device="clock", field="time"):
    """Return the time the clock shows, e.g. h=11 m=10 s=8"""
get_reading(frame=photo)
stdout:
h=5 m=26 s=50
